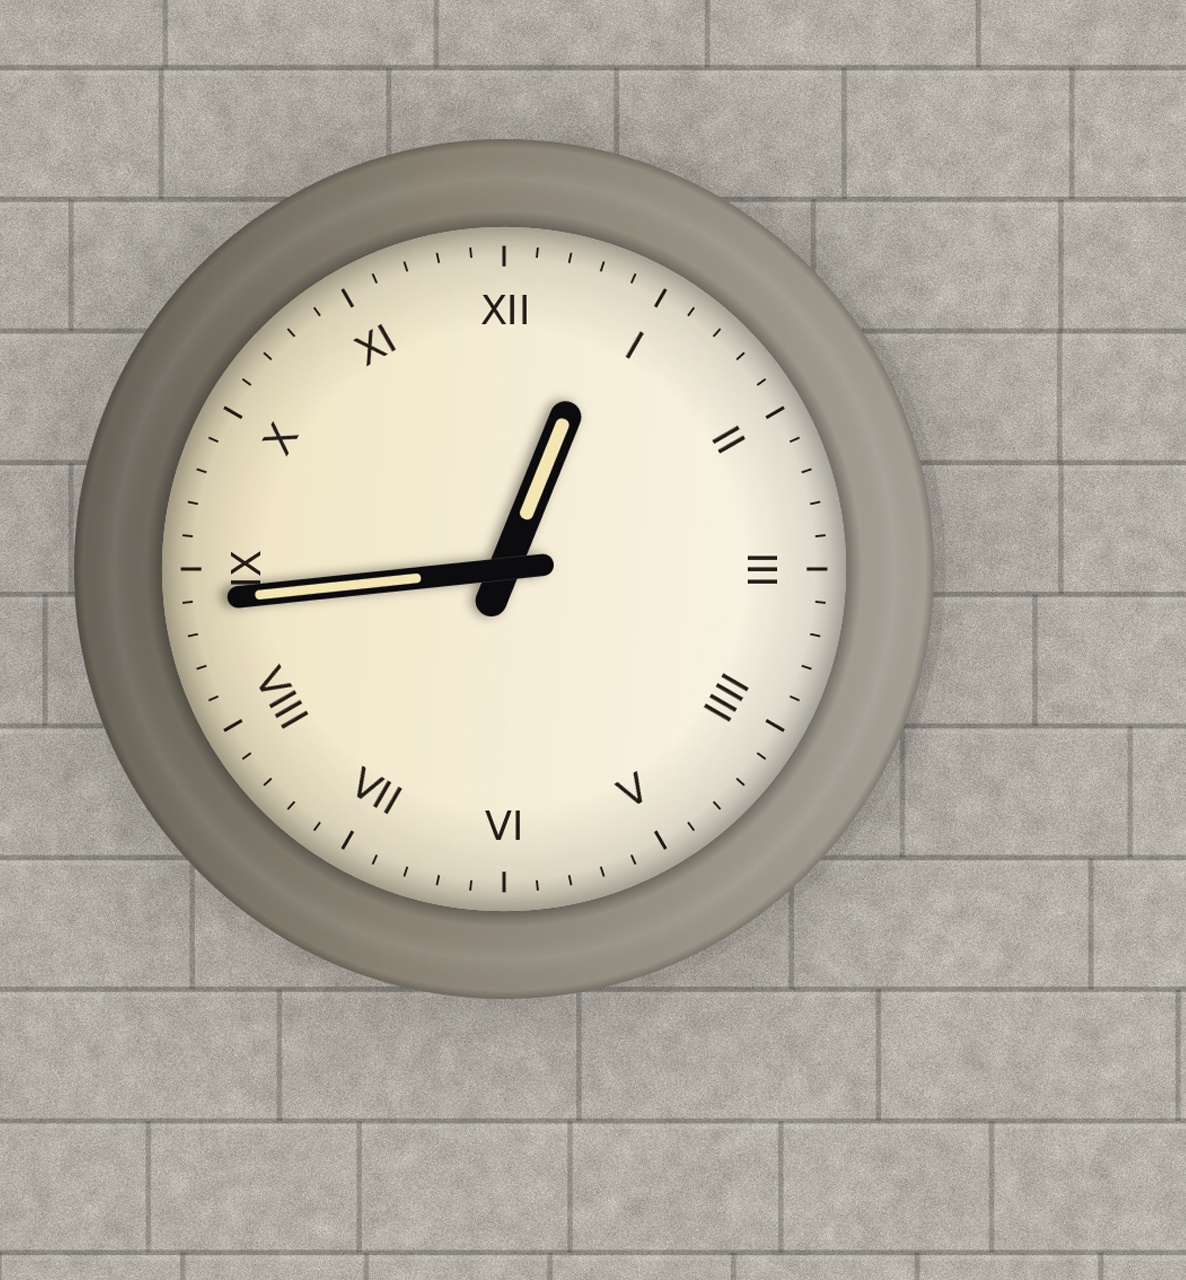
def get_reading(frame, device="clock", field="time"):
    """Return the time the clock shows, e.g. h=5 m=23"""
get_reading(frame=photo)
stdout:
h=12 m=44
